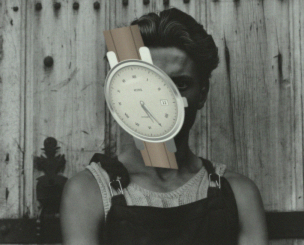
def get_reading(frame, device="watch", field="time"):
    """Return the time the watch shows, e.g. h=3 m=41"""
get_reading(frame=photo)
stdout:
h=5 m=25
